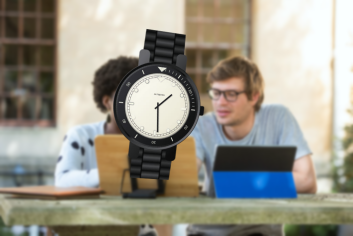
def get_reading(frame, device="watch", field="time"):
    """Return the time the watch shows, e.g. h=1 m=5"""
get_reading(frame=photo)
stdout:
h=1 m=29
